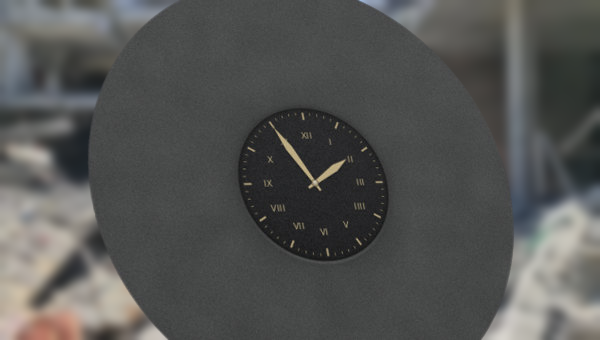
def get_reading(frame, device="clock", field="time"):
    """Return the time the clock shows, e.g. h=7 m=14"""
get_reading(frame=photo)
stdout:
h=1 m=55
